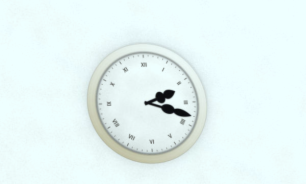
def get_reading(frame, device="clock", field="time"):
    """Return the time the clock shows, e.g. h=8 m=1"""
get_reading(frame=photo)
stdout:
h=2 m=18
